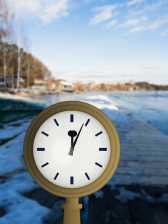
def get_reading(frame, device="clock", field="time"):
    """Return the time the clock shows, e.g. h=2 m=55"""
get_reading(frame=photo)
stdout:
h=12 m=4
